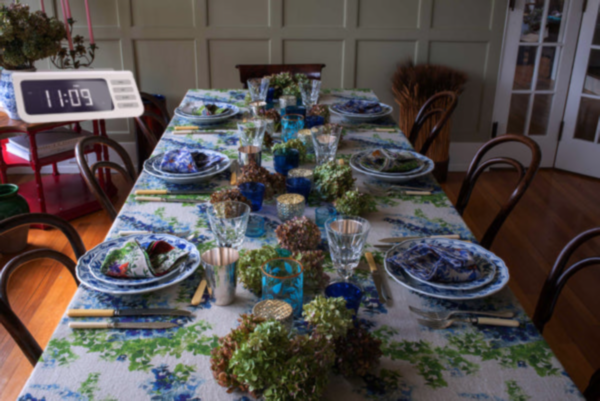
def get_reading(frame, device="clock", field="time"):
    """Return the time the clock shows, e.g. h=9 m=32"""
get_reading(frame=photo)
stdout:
h=11 m=9
